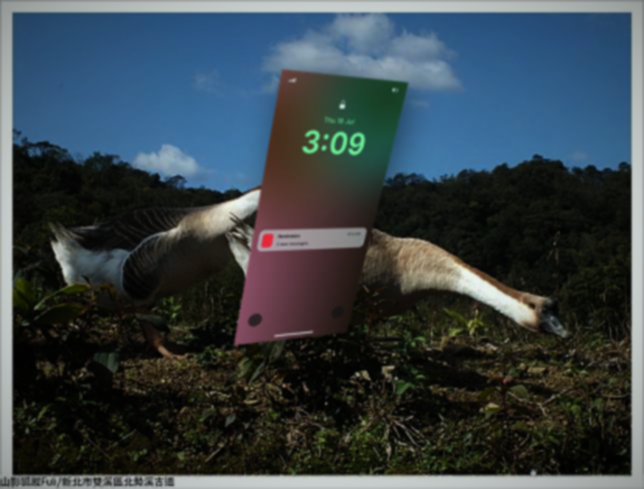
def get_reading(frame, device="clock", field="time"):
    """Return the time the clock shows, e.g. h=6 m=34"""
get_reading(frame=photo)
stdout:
h=3 m=9
